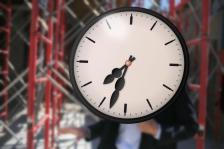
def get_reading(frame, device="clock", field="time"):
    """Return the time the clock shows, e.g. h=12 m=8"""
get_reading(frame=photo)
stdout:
h=7 m=33
